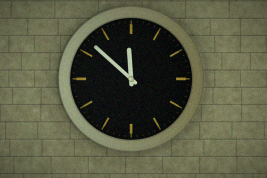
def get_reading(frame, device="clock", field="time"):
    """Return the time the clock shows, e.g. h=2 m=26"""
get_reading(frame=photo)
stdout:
h=11 m=52
